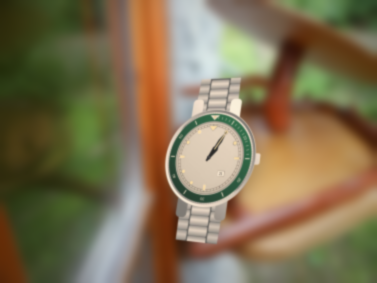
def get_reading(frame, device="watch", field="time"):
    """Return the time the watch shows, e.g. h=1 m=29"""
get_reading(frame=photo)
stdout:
h=1 m=5
